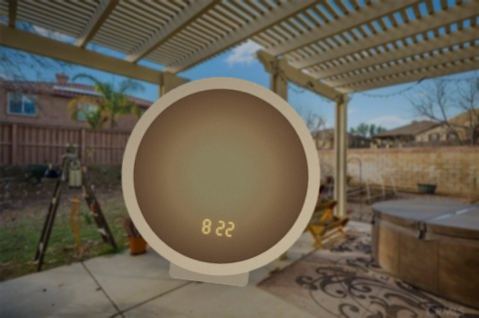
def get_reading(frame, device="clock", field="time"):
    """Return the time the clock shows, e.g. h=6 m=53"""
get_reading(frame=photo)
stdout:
h=8 m=22
